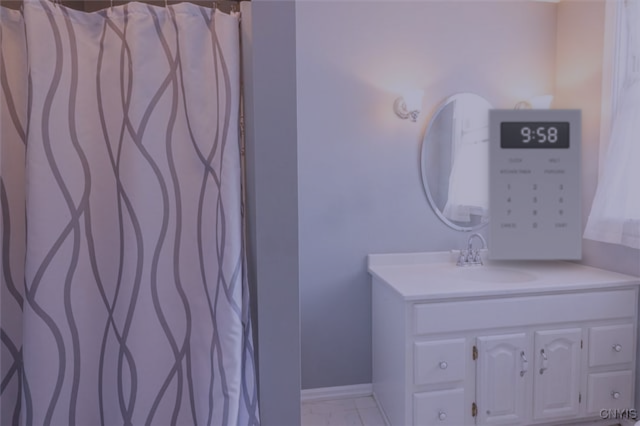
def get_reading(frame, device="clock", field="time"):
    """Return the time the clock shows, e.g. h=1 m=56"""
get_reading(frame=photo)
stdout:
h=9 m=58
